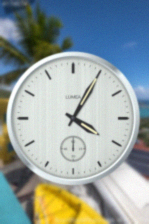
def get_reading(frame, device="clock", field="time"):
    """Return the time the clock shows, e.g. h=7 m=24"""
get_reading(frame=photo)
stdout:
h=4 m=5
